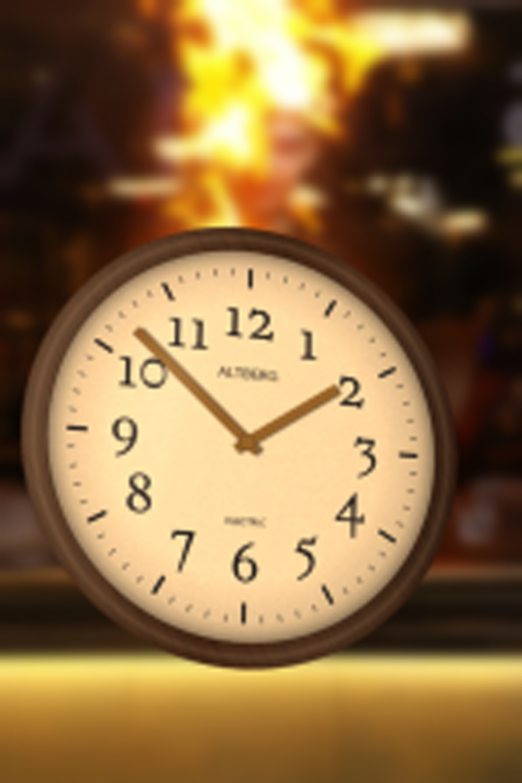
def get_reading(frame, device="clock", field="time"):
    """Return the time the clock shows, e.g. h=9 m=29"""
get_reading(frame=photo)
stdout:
h=1 m=52
